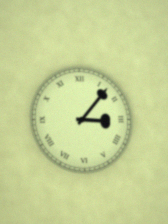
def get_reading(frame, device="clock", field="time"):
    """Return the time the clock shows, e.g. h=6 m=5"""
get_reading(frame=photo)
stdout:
h=3 m=7
